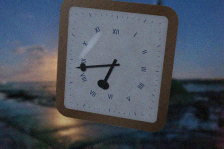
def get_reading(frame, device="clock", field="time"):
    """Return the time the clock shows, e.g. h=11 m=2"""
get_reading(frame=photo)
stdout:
h=6 m=43
